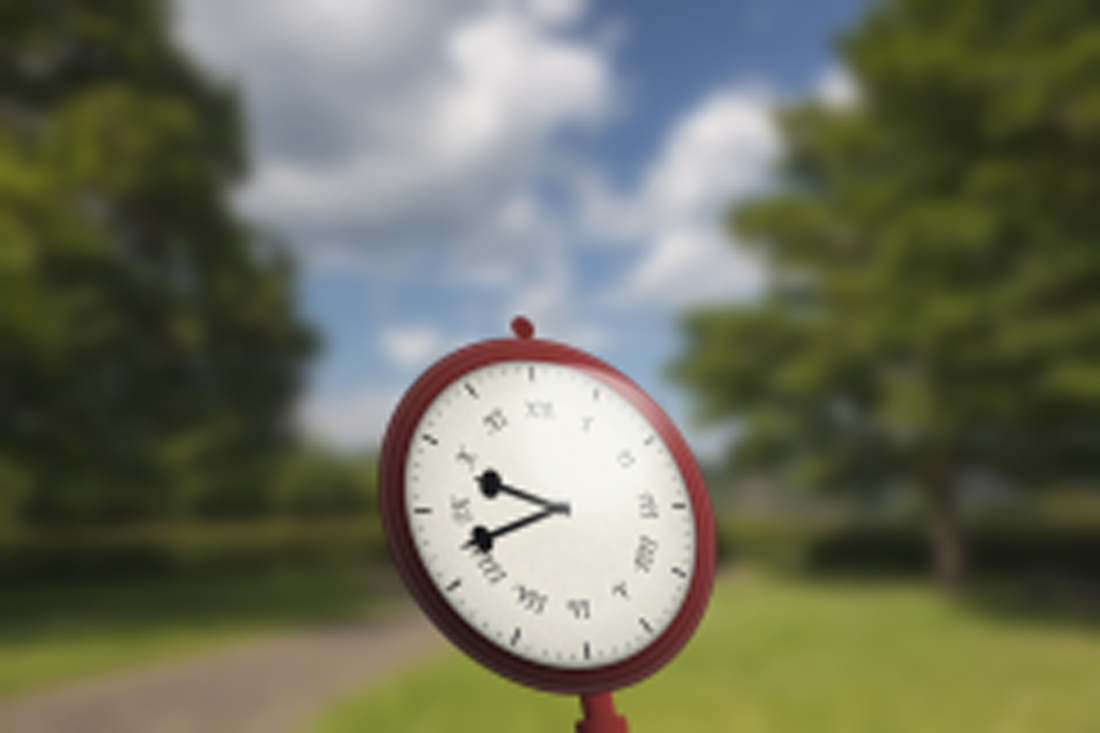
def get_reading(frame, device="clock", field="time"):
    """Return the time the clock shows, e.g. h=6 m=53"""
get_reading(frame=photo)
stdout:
h=9 m=42
